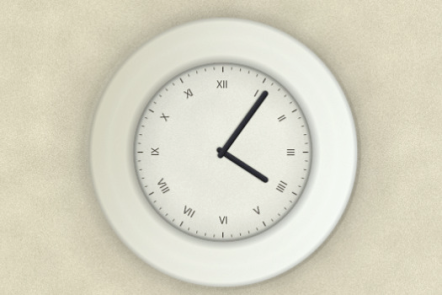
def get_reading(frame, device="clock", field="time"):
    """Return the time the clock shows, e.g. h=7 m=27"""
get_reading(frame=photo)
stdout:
h=4 m=6
